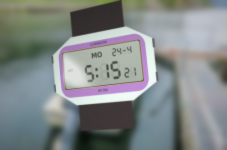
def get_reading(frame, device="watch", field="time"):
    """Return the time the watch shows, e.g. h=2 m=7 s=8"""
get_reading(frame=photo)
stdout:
h=5 m=15 s=21
